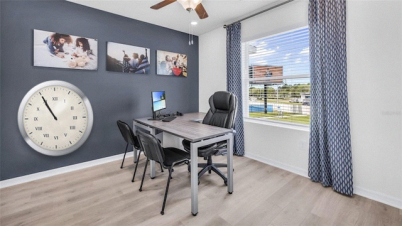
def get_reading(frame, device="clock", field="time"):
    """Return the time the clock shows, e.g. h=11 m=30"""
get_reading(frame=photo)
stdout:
h=10 m=55
